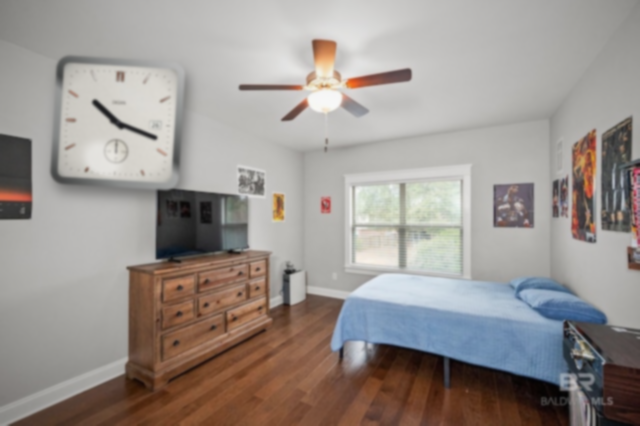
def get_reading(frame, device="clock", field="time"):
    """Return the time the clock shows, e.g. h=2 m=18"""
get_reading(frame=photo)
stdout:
h=10 m=18
